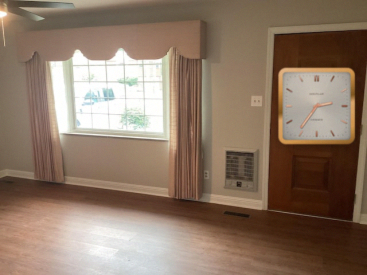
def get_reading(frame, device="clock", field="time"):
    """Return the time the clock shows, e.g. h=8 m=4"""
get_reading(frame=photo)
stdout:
h=2 m=36
